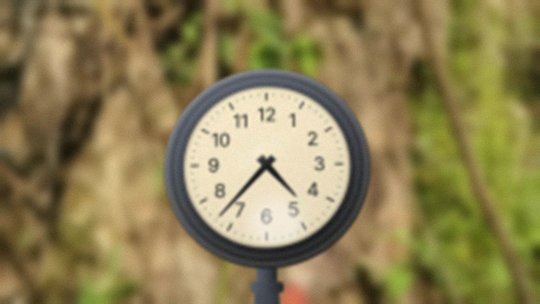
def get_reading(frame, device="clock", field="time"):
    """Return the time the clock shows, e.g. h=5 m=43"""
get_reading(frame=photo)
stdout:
h=4 m=37
